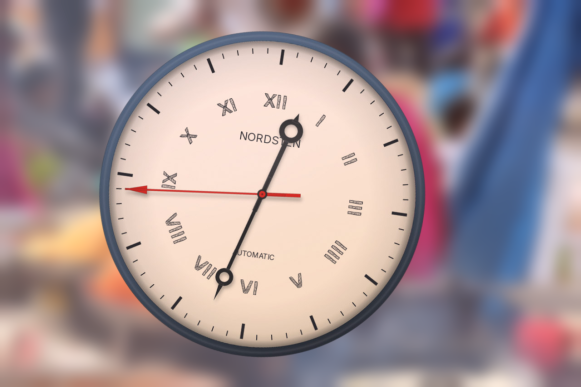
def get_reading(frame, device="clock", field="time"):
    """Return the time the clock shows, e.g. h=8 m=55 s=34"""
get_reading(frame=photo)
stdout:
h=12 m=32 s=44
